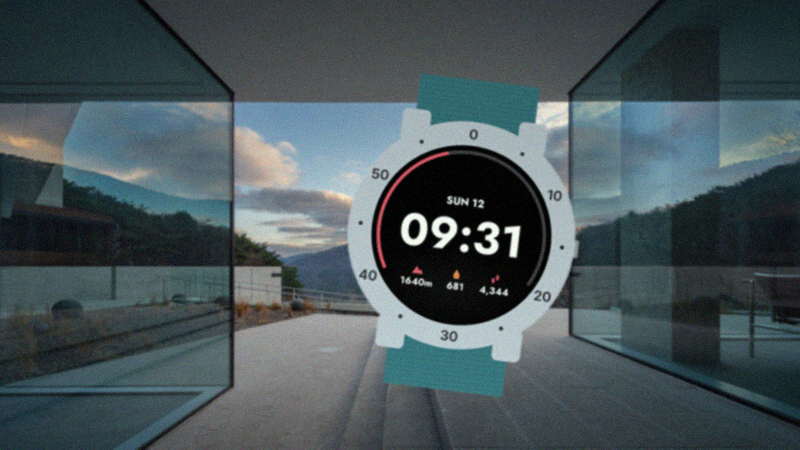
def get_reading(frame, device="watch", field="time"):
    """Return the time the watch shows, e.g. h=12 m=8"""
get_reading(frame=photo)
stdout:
h=9 m=31
